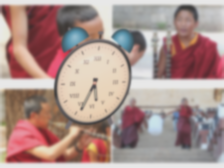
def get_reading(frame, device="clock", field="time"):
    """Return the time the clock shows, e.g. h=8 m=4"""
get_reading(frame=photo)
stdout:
h=5 m=34
